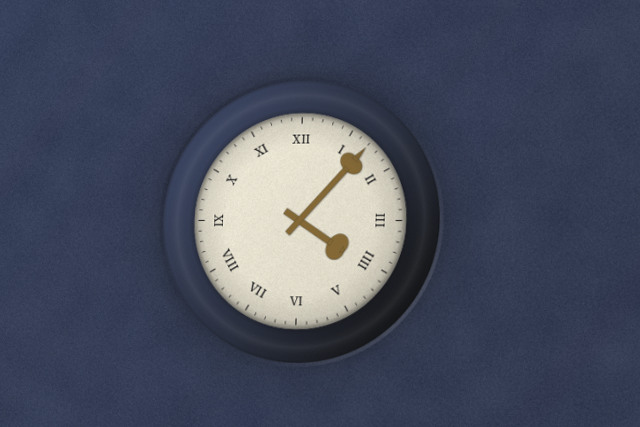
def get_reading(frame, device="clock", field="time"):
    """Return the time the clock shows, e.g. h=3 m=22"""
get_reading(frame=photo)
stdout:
h=4 m=7
